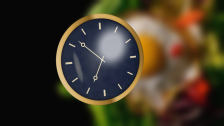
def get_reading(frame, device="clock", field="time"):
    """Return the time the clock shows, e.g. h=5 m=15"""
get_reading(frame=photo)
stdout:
h=6 m=52
